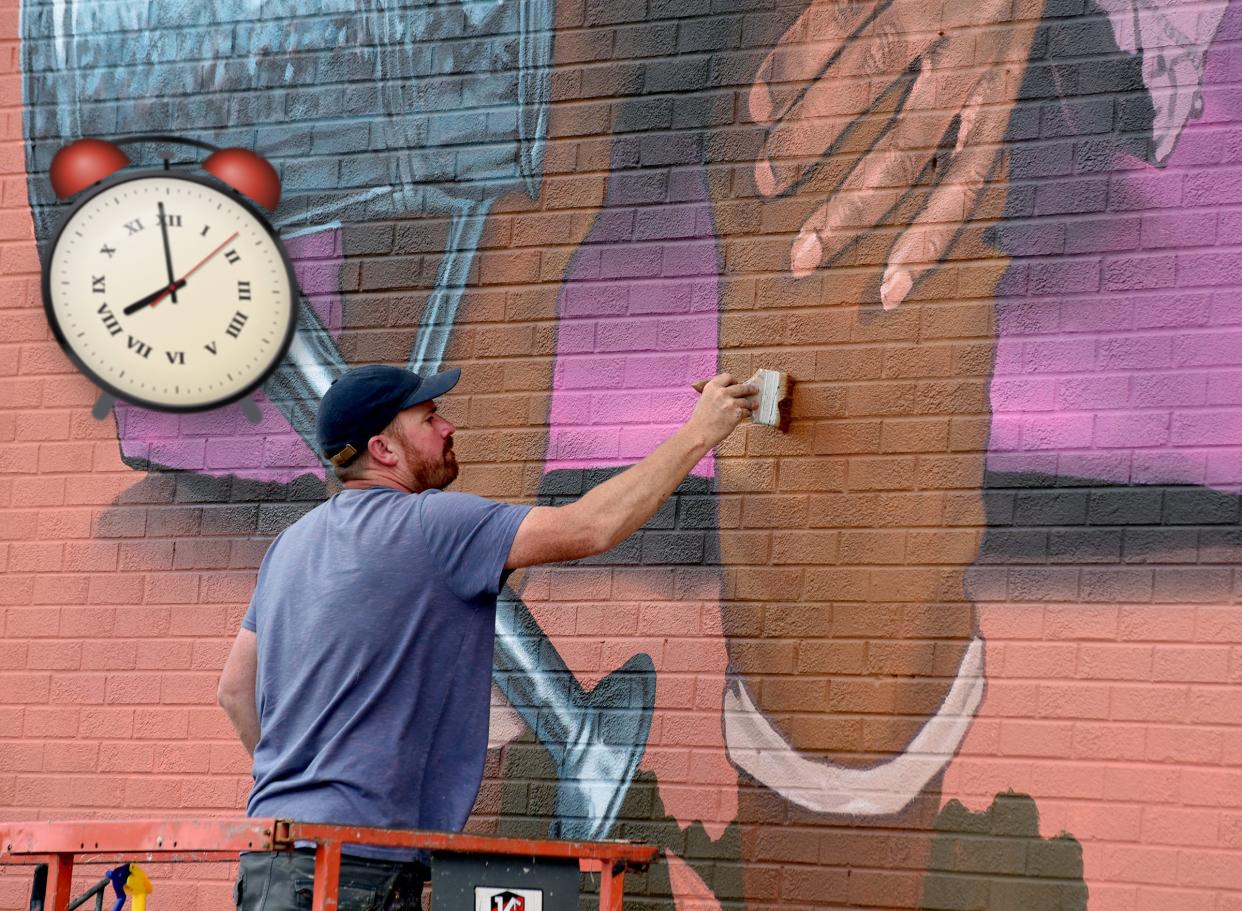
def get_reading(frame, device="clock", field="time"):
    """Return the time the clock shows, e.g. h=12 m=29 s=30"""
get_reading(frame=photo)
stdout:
h=7 m=59 s=8
